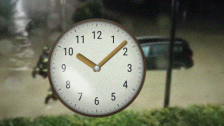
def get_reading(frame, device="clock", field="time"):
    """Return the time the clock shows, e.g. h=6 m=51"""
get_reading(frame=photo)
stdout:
h=10 m=8
